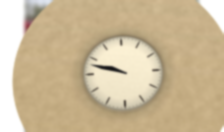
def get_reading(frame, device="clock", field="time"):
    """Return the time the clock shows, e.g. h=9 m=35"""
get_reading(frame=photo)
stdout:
h=9 m=48
